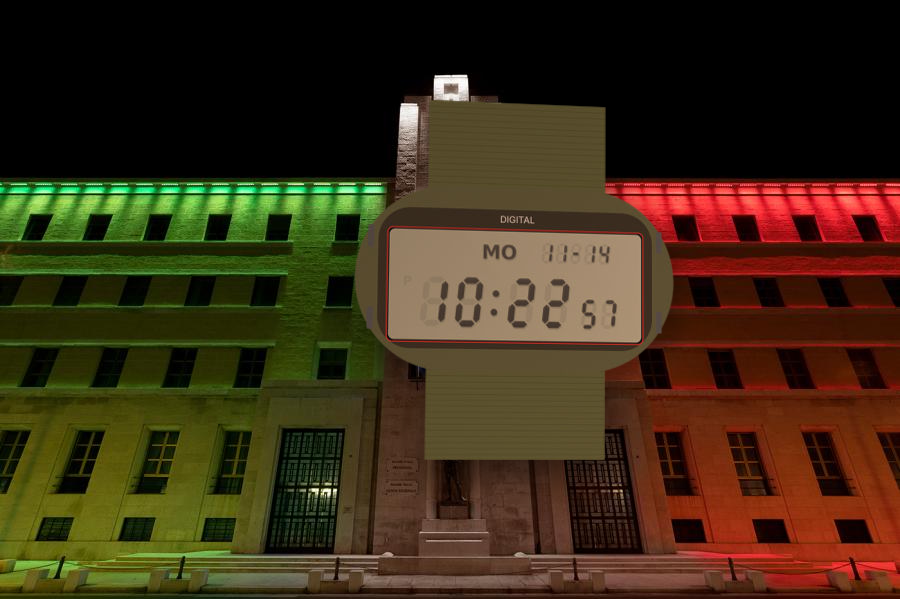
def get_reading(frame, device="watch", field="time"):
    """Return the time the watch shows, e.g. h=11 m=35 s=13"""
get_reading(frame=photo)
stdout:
h=10 m=22 s=57
